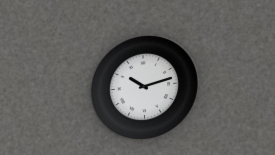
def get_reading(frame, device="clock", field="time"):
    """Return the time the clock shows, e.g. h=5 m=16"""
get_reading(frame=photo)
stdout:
h=10 m=13
